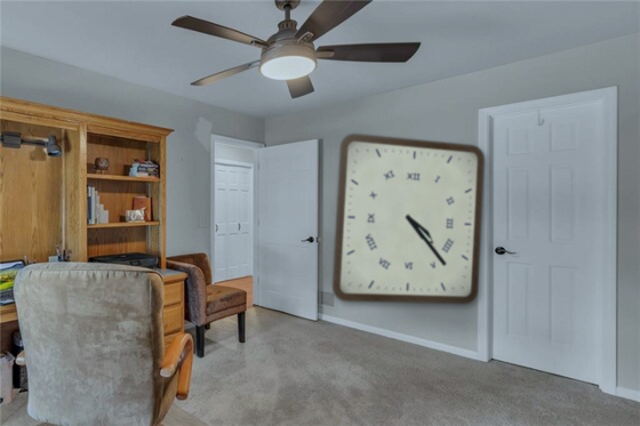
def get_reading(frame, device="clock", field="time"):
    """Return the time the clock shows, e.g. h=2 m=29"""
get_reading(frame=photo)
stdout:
h=4 m=23
